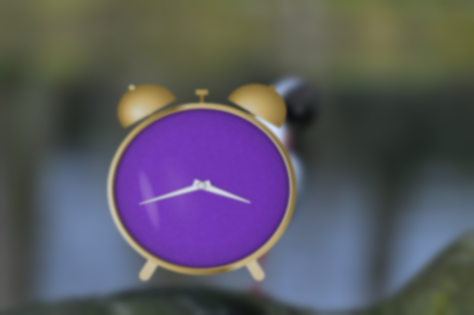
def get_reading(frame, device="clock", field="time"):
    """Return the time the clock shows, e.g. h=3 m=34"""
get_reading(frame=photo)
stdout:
h=3 m=42
